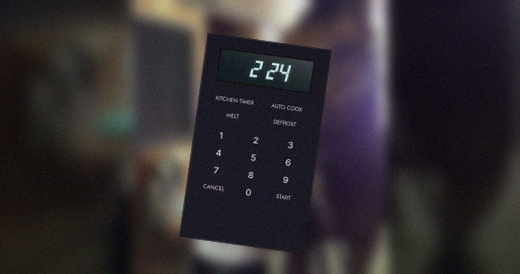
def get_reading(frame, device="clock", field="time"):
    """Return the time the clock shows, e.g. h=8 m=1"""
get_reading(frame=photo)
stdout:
h=2 m=24
